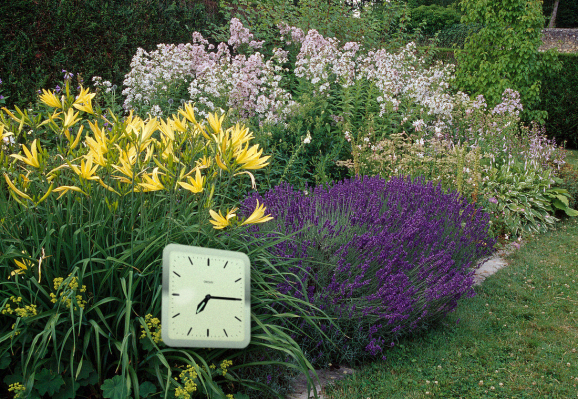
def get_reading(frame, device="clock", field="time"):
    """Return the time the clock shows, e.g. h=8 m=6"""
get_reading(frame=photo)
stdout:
h=7 m=15
